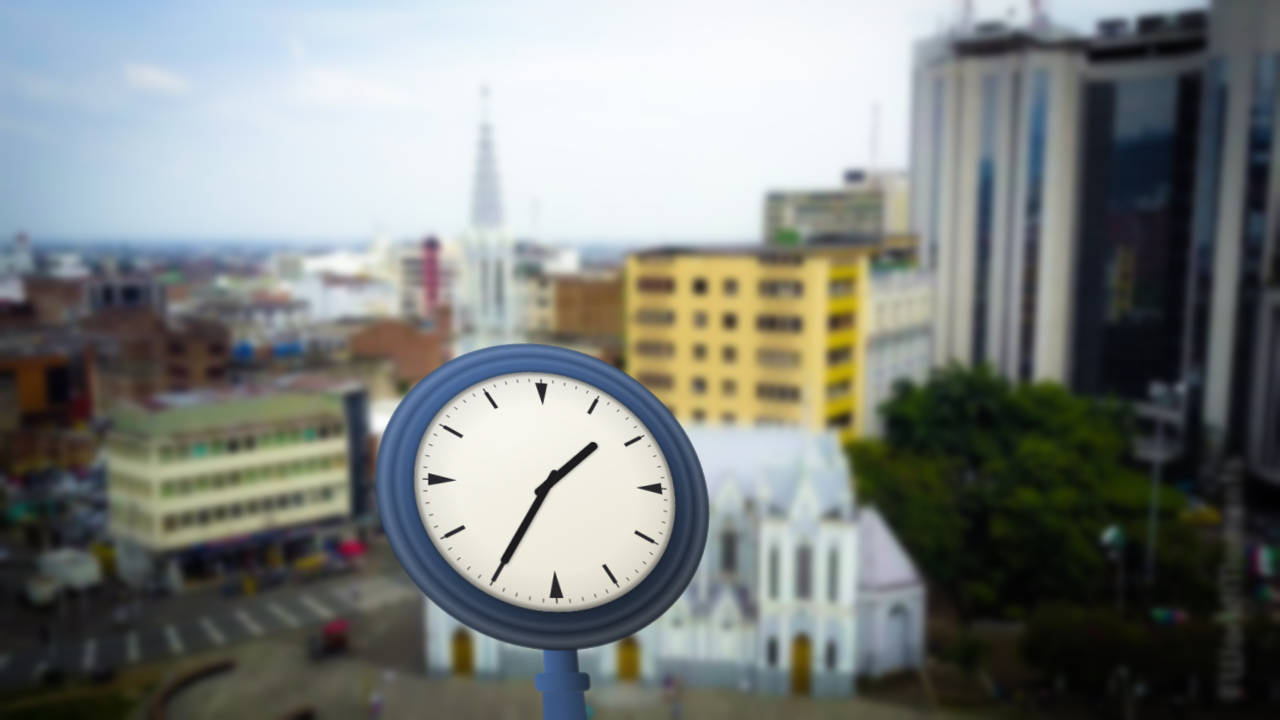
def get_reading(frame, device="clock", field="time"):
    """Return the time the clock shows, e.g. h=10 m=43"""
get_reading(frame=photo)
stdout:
h=1 m=35
